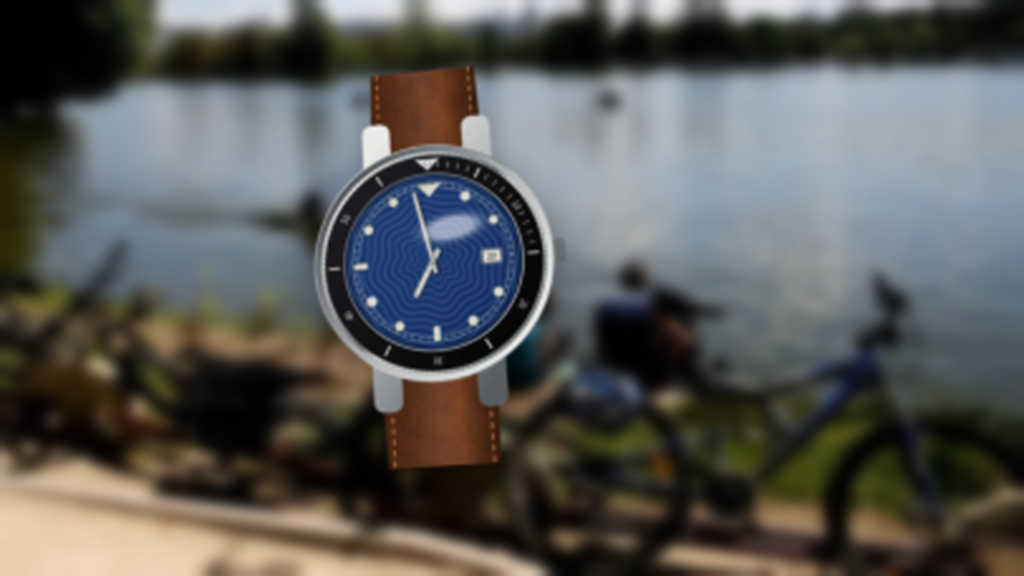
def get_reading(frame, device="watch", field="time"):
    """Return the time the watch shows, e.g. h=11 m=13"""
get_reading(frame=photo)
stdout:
h=6 m=58
